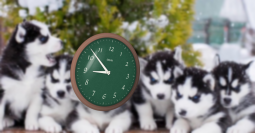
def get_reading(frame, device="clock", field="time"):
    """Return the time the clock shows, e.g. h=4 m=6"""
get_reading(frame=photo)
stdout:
h=8 m=52
